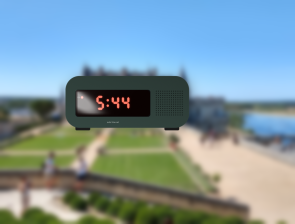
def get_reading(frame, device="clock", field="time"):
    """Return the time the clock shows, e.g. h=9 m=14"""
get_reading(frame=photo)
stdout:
h=5 m=44
